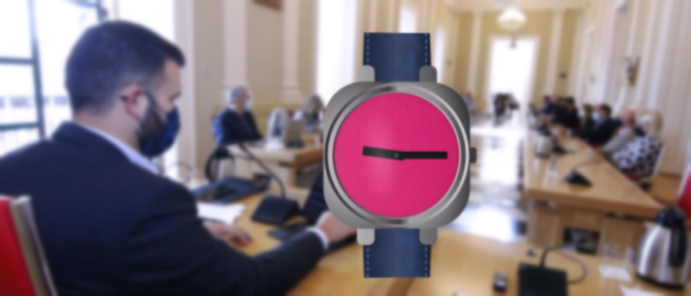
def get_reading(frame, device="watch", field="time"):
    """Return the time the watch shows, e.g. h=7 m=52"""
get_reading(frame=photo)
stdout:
h=9 m=15
